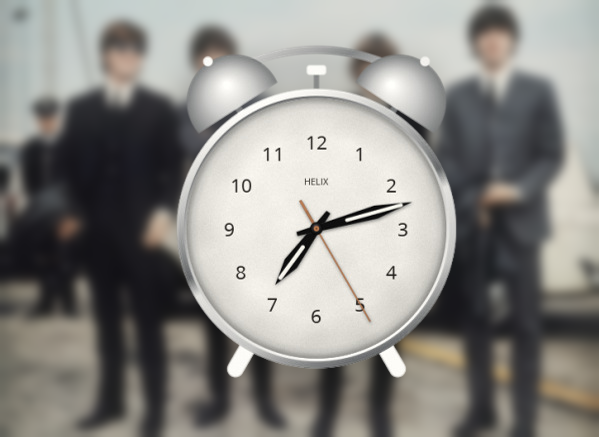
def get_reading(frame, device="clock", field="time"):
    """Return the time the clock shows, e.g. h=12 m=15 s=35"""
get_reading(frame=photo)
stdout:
h=7 m=12 s=25
